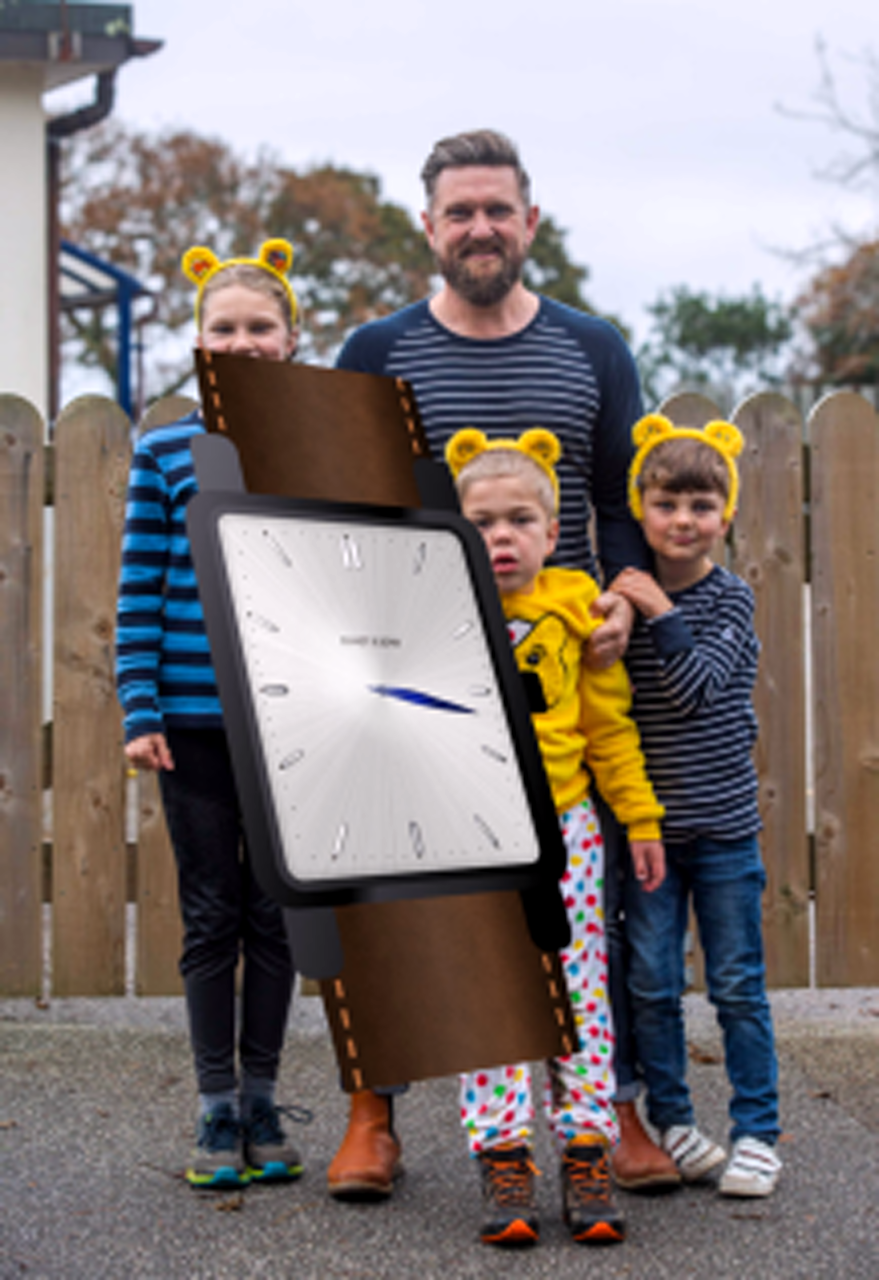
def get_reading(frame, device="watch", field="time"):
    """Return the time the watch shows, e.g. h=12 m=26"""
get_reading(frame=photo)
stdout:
h=3 m=17
